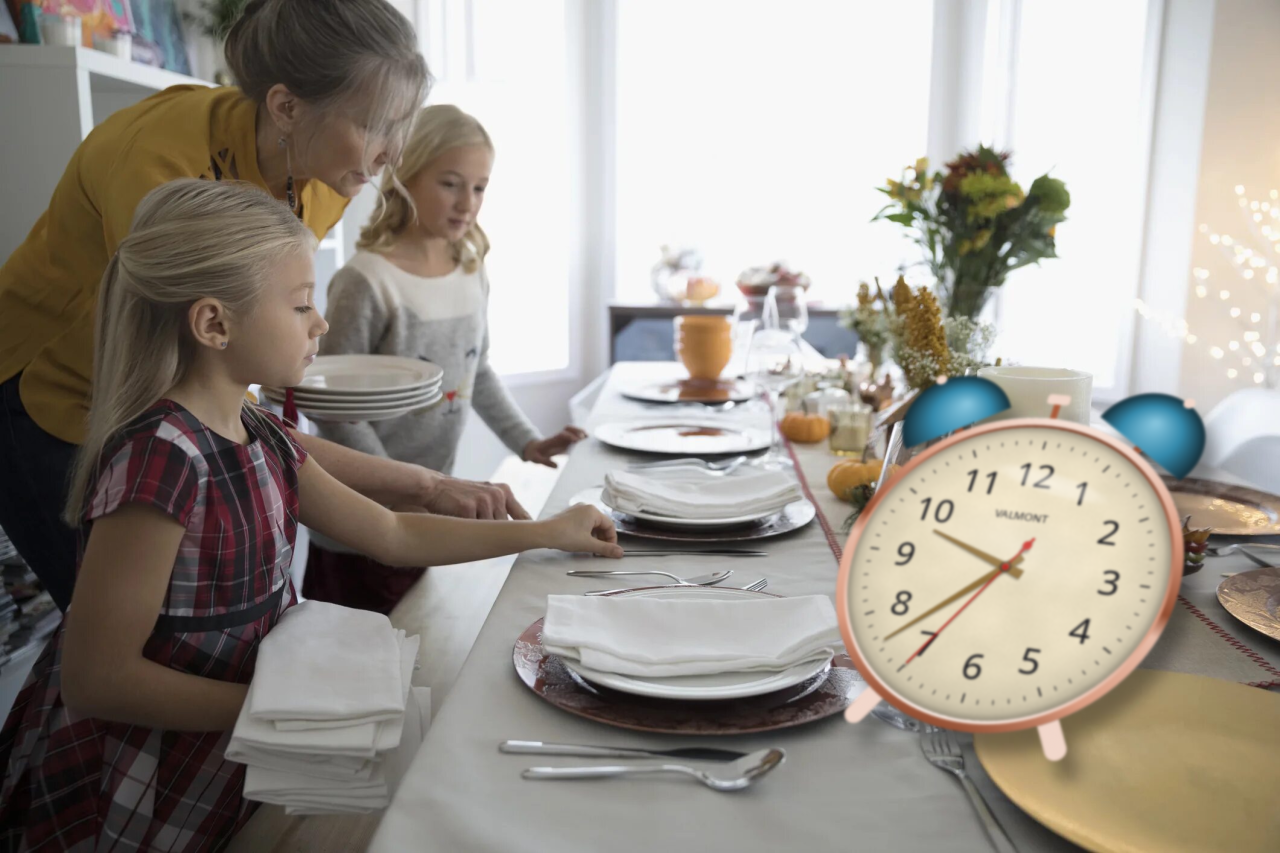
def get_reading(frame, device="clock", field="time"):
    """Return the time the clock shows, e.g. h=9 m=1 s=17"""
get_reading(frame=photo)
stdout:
h=9 m=37 s=35
